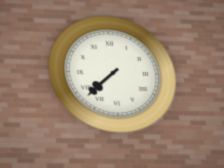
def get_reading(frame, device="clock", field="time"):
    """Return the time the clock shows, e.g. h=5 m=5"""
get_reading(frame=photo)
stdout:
h=7 m=38
